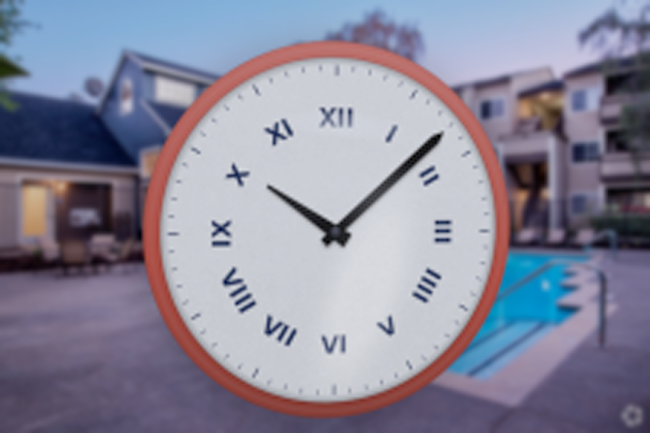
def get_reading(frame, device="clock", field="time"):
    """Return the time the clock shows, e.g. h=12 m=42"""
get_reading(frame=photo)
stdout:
h=10 m=8
